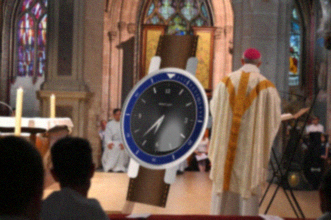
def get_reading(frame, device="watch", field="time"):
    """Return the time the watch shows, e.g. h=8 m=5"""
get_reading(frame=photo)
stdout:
h=6 m=37
